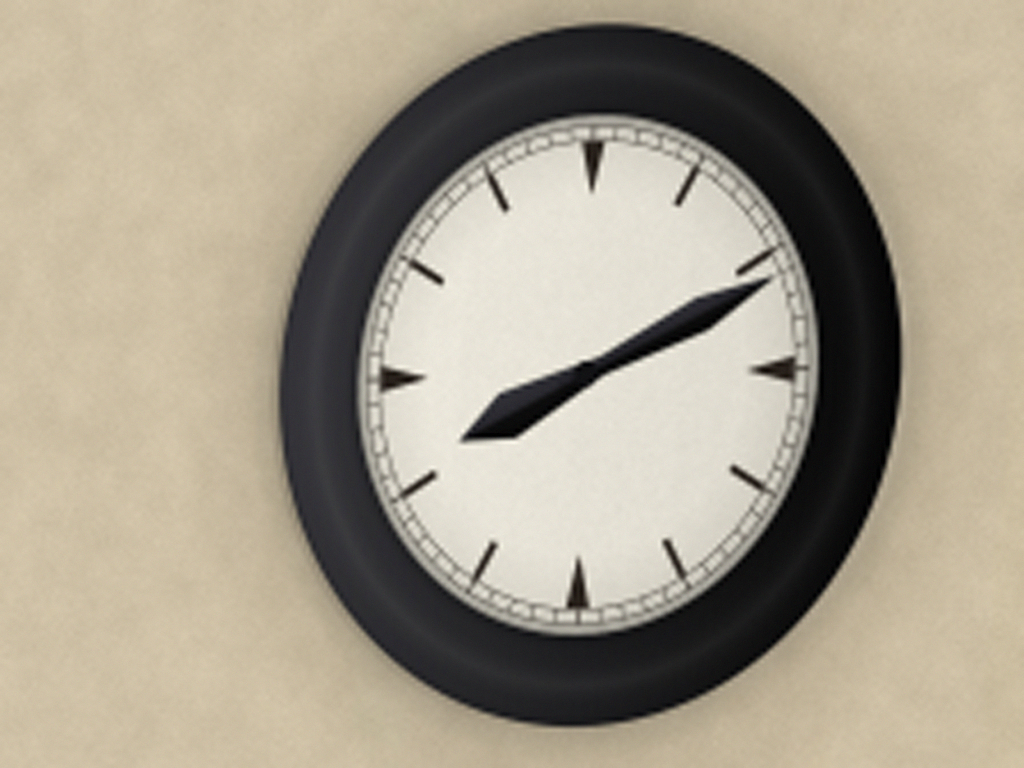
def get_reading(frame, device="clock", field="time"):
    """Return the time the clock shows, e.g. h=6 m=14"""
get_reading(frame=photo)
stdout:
h=8 m=11
